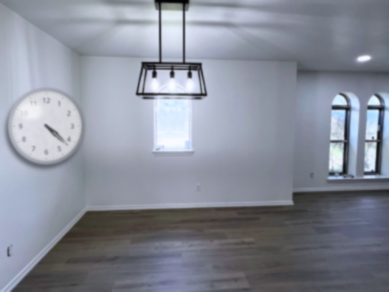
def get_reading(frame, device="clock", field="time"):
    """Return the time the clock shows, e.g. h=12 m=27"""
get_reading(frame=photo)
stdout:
h=4 m=22
